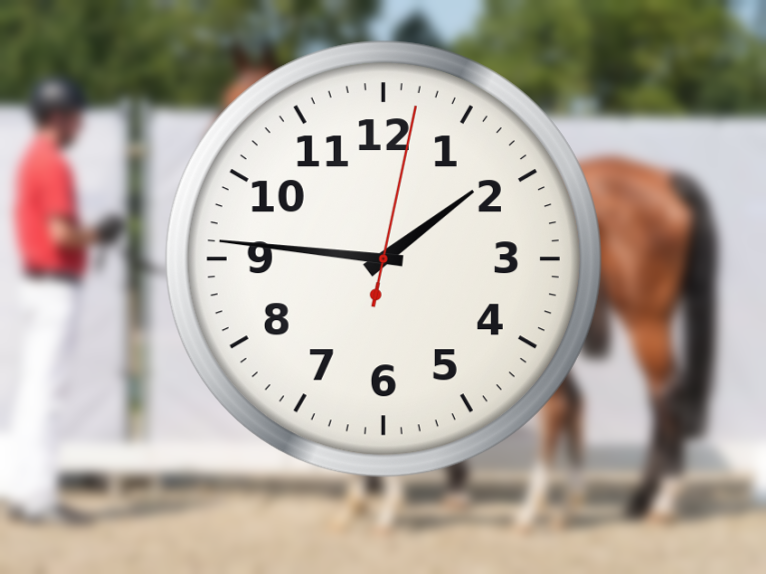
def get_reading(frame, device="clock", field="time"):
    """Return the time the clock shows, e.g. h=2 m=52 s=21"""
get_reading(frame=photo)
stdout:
h=1 m=46 s=2
